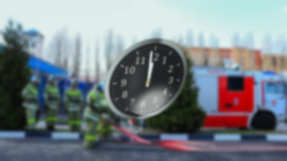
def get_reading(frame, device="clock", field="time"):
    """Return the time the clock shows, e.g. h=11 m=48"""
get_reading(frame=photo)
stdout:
h=11 m=59
